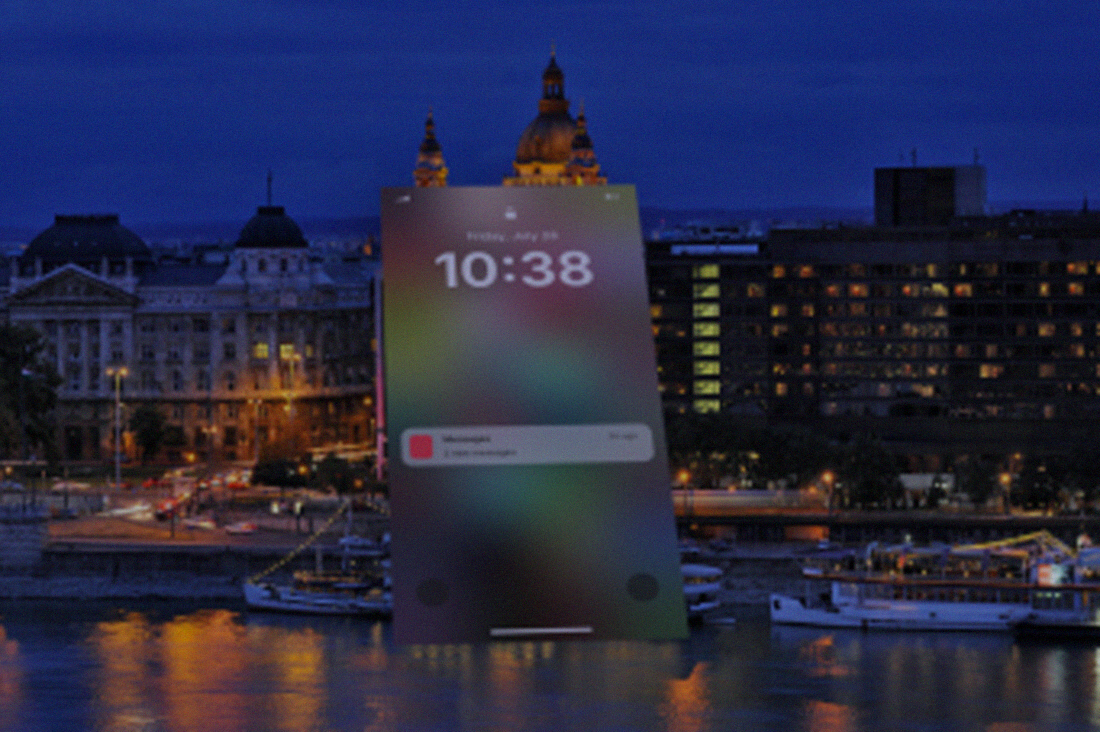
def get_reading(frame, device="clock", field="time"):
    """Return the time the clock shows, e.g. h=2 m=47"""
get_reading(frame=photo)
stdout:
h=10 m=38
